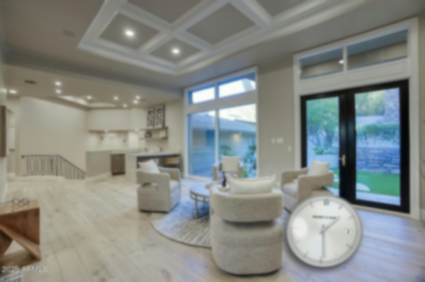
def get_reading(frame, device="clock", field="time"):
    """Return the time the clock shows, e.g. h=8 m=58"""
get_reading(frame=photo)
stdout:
h=1 m=29
